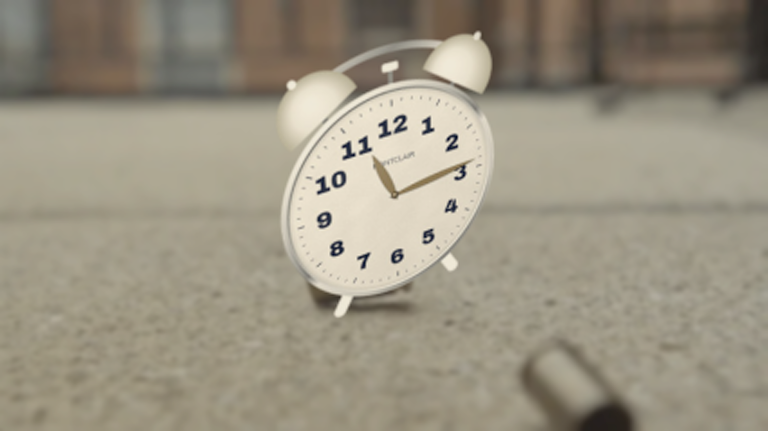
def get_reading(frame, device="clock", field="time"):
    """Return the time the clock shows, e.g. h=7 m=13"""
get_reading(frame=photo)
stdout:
h=11 m=14
